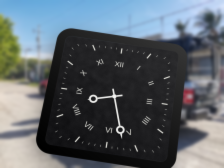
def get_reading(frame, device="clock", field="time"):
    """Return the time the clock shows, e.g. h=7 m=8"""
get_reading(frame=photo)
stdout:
h=8 m=27
